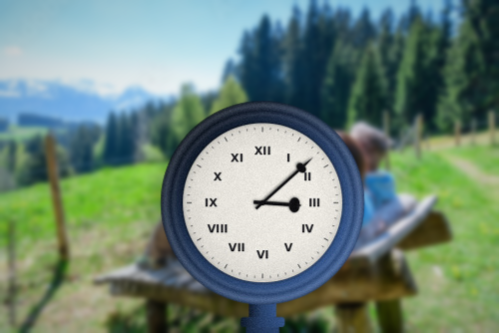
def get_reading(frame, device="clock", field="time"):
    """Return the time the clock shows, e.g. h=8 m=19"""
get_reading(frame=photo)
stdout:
h=3 m=8
